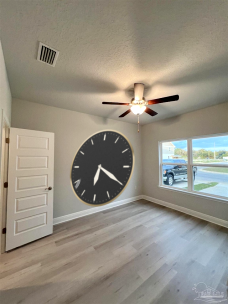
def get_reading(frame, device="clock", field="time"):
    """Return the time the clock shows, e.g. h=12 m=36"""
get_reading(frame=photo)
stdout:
h=6 m=20
